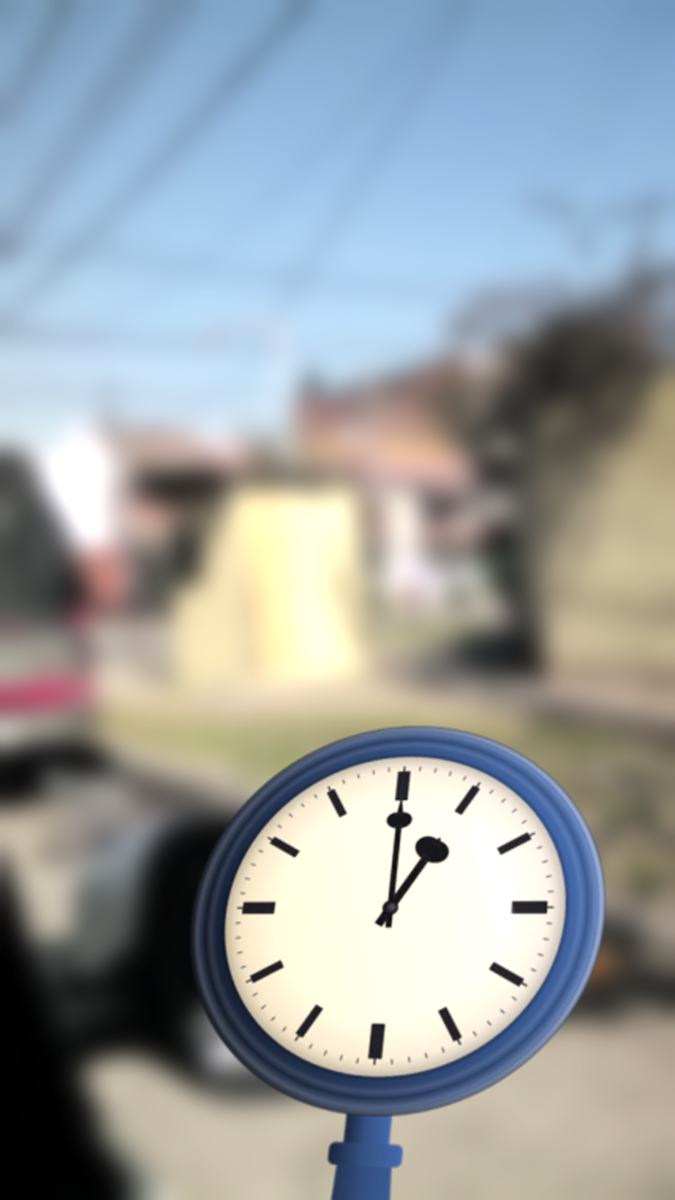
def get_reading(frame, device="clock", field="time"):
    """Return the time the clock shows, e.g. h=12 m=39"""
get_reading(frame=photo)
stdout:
h=1 m=0
